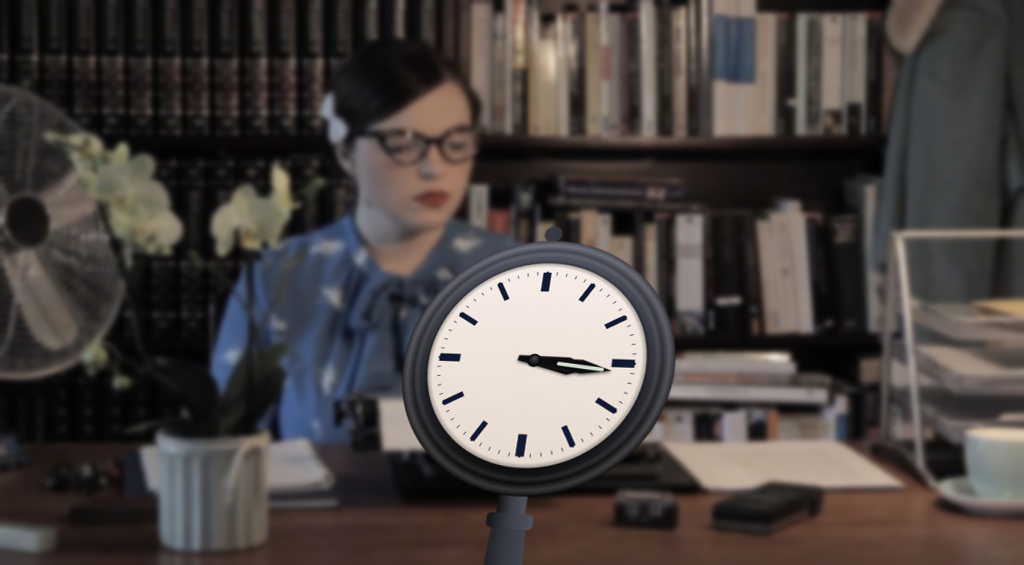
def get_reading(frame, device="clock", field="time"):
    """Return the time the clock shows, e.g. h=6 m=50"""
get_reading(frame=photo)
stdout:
h=3 m=16
